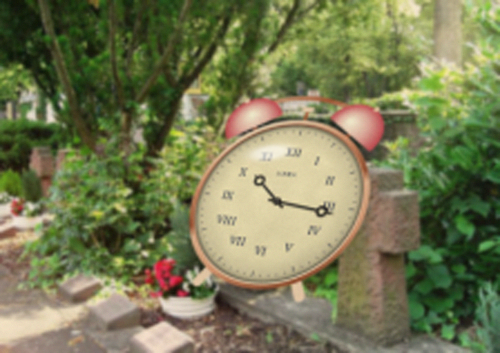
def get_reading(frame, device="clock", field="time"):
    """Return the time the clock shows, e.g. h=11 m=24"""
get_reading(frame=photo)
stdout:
h=10 m=16
